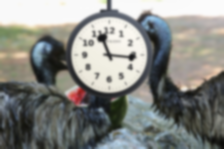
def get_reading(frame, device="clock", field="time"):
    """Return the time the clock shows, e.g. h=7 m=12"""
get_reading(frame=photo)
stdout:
h=11 m=16
